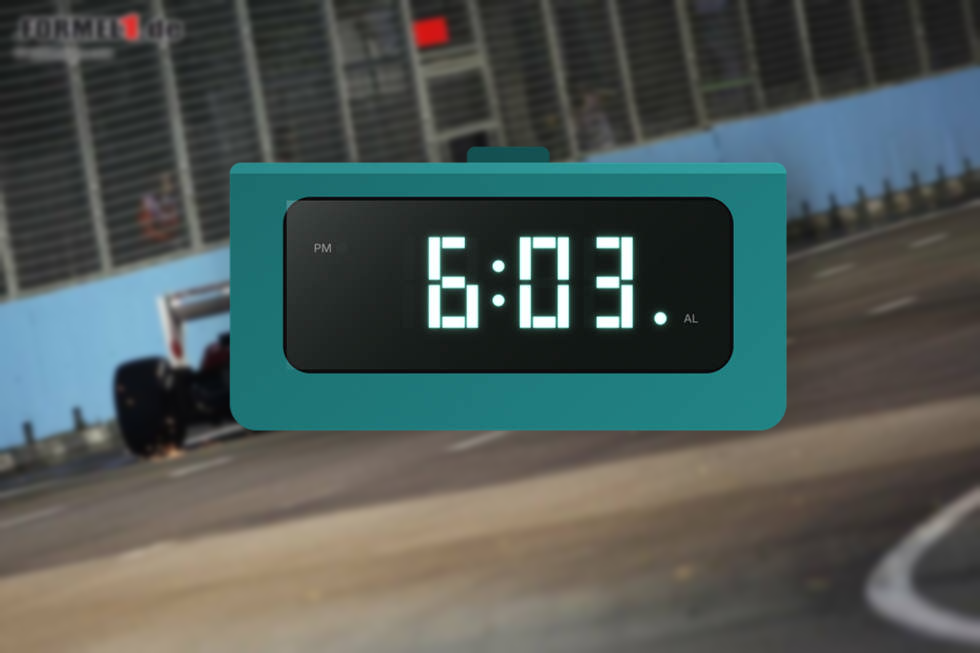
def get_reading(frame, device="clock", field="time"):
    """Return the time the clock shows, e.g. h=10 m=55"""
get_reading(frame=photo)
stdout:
h=6 m=3
